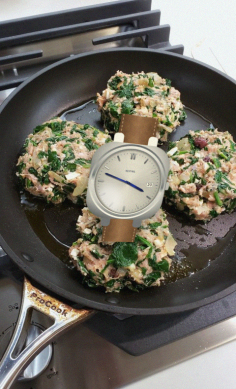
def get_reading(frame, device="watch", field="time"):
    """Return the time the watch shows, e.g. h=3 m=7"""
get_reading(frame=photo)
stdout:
h=3 m=48
